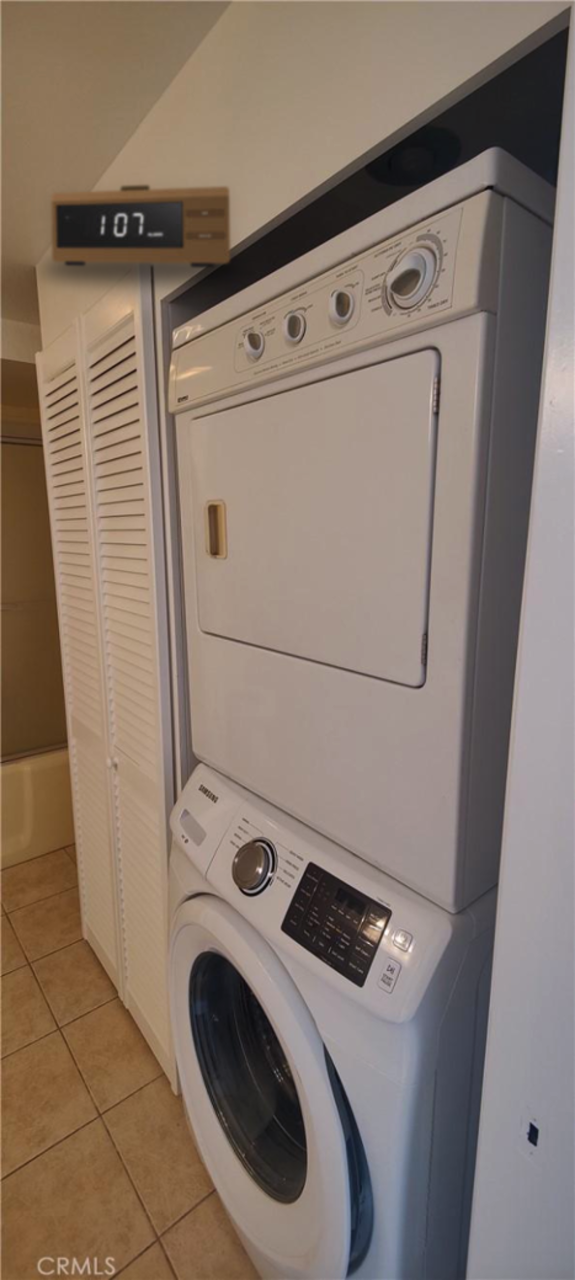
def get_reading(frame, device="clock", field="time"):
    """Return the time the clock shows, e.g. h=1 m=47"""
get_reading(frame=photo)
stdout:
h=1 m=7
